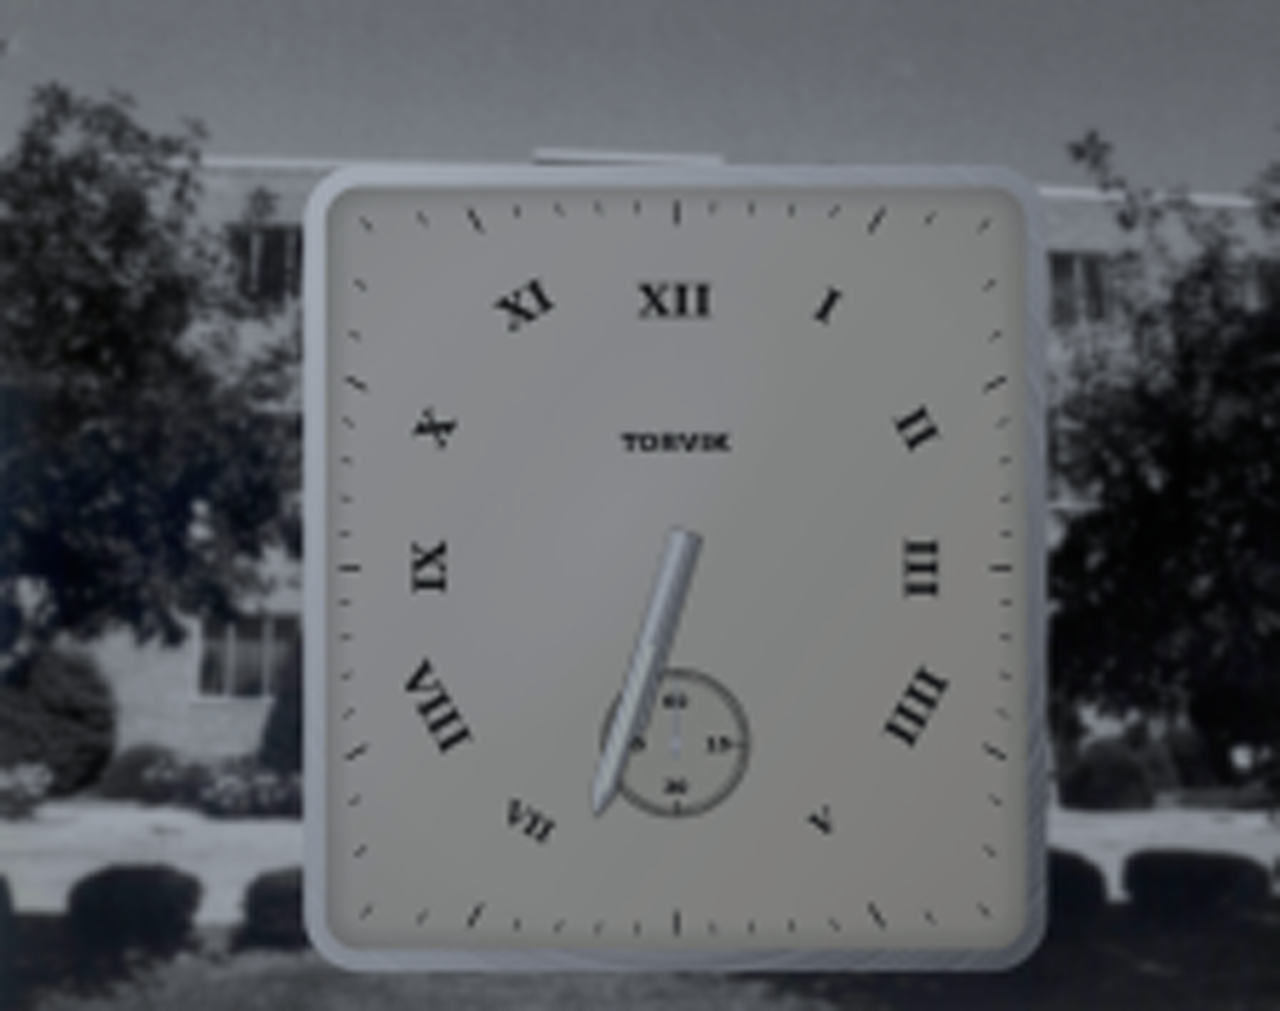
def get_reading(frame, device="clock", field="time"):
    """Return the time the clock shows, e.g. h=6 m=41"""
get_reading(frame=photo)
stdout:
h=6 m=33
